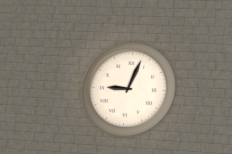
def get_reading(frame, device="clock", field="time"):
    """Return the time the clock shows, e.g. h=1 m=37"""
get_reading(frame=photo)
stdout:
h=9 m=3
